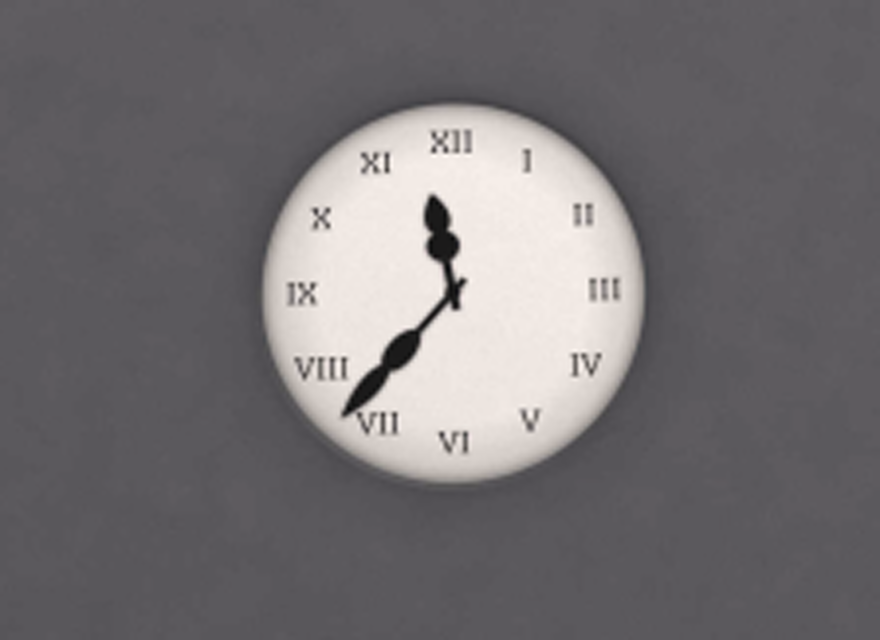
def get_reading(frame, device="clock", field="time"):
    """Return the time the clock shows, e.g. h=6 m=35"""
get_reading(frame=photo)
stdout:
h=11 m=37
